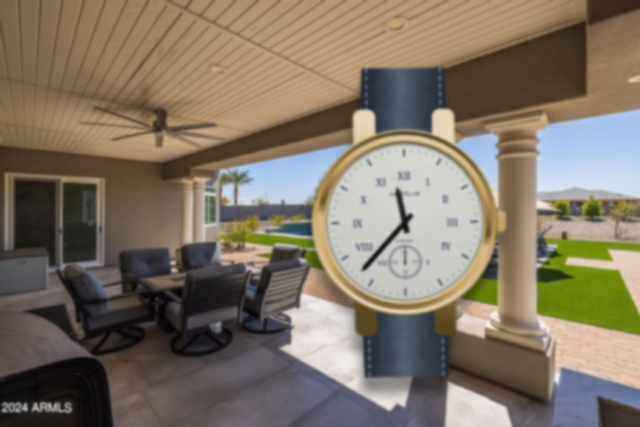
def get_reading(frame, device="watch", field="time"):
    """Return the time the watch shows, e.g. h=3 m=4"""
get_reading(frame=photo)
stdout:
h=11 m=37
